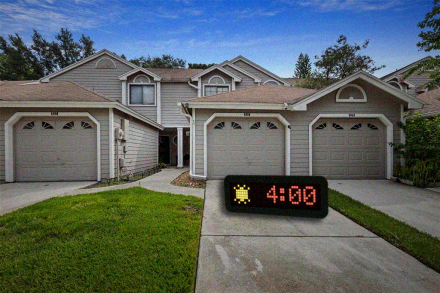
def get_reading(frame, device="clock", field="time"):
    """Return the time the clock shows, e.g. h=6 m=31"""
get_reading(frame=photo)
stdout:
h=4 m=0
